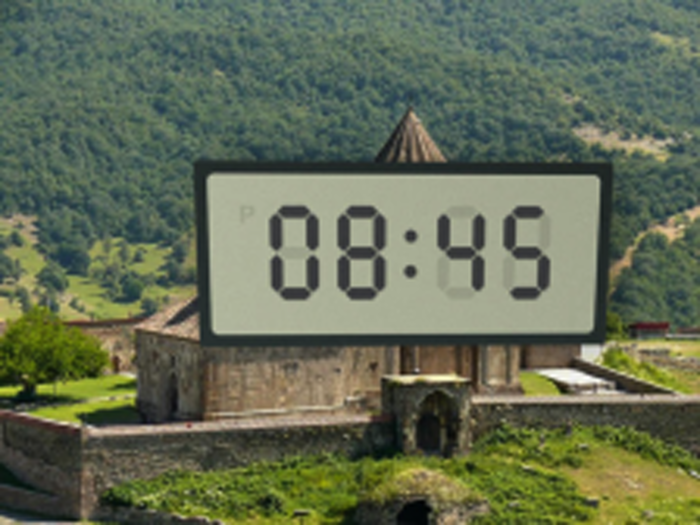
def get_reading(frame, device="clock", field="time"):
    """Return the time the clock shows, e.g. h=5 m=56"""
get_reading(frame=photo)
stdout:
h=8 m=45
